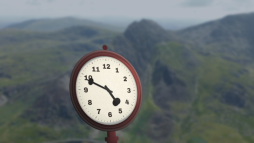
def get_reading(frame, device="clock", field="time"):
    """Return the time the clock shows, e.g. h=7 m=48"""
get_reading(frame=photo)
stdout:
h=4 m=49
